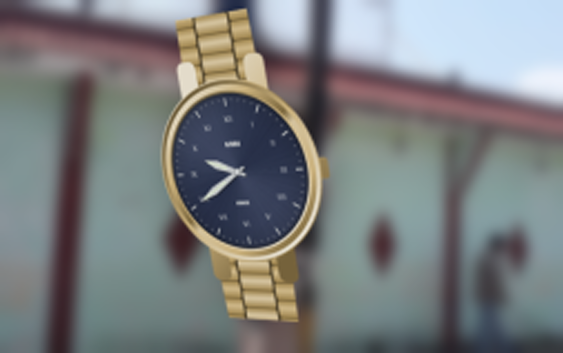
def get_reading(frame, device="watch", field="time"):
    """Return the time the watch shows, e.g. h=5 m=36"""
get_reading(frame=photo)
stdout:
h=9 m=40
